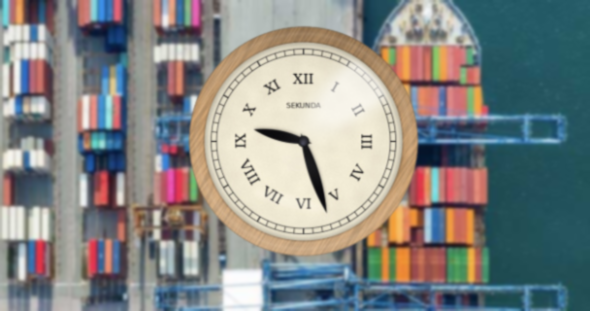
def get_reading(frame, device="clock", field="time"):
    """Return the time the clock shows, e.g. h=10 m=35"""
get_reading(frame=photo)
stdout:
h=9 m=27
